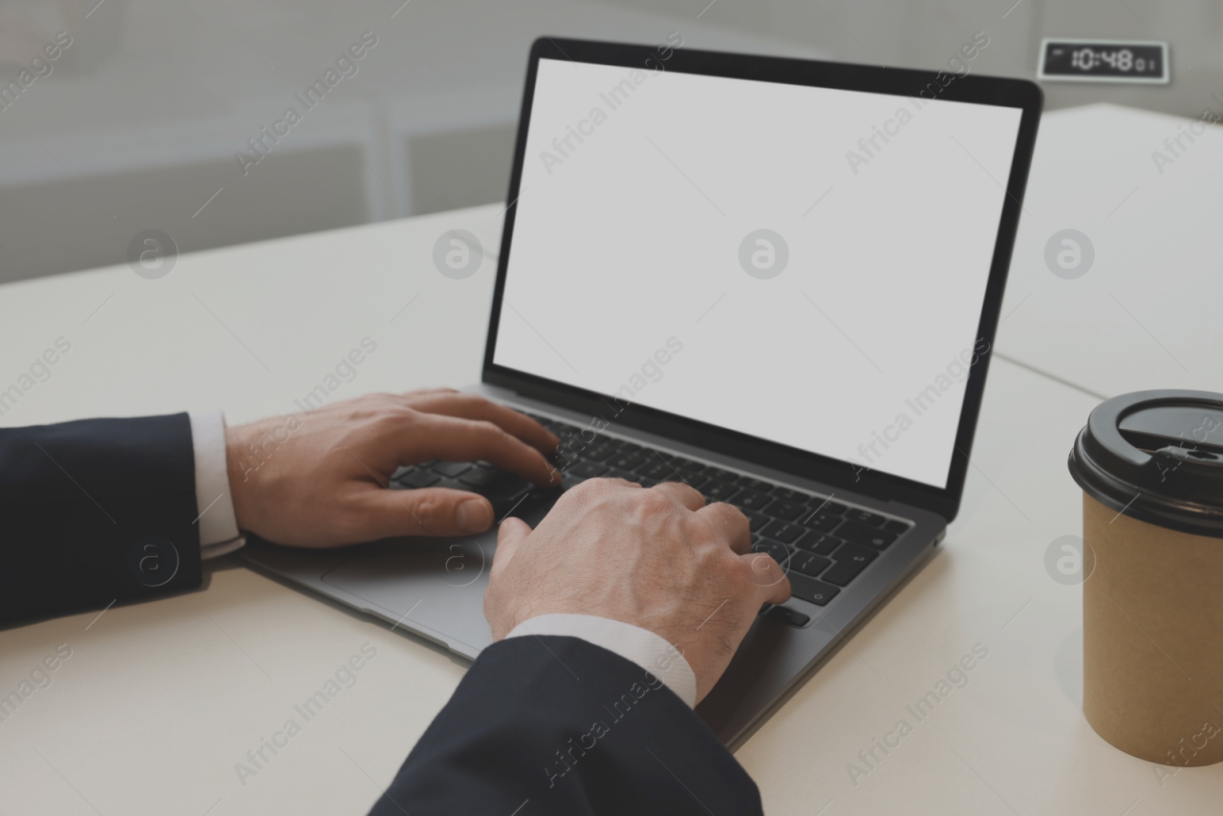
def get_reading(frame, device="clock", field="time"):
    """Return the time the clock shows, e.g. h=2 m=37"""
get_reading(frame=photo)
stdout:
h=10 m=48
